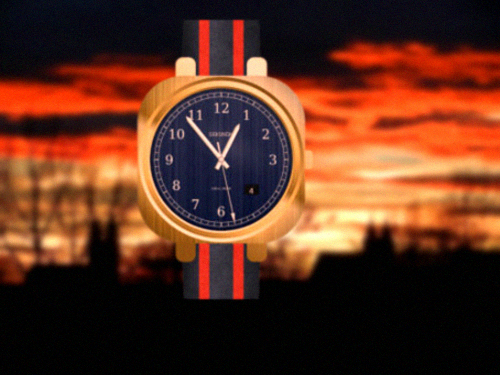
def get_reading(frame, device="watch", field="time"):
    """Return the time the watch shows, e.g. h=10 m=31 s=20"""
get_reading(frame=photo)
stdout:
h=12 m=53 s=28
